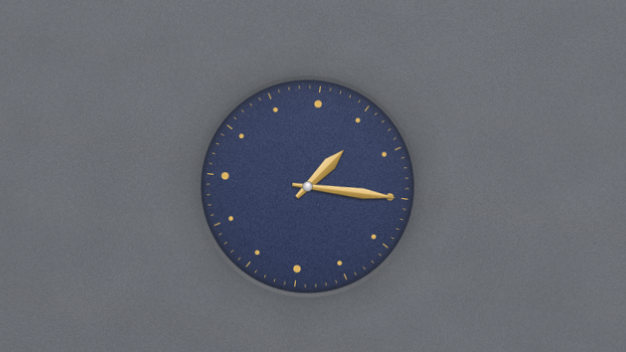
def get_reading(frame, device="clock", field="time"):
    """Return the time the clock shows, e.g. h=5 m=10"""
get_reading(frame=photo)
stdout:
h=1 m=15
